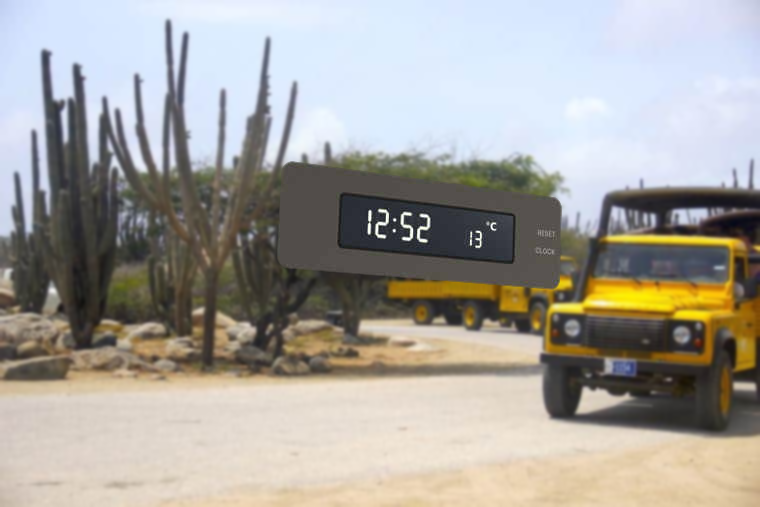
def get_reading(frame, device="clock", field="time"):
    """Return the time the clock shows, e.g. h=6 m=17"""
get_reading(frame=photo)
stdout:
h=12 m=52
